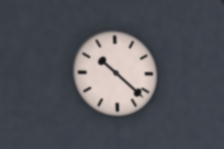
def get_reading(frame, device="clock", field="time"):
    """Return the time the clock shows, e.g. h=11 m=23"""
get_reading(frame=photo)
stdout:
h=10 m=22
